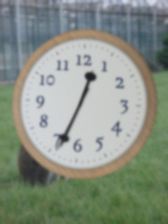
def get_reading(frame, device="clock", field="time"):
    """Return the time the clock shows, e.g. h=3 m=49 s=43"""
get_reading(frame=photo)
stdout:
h=12 m=33 s=34
